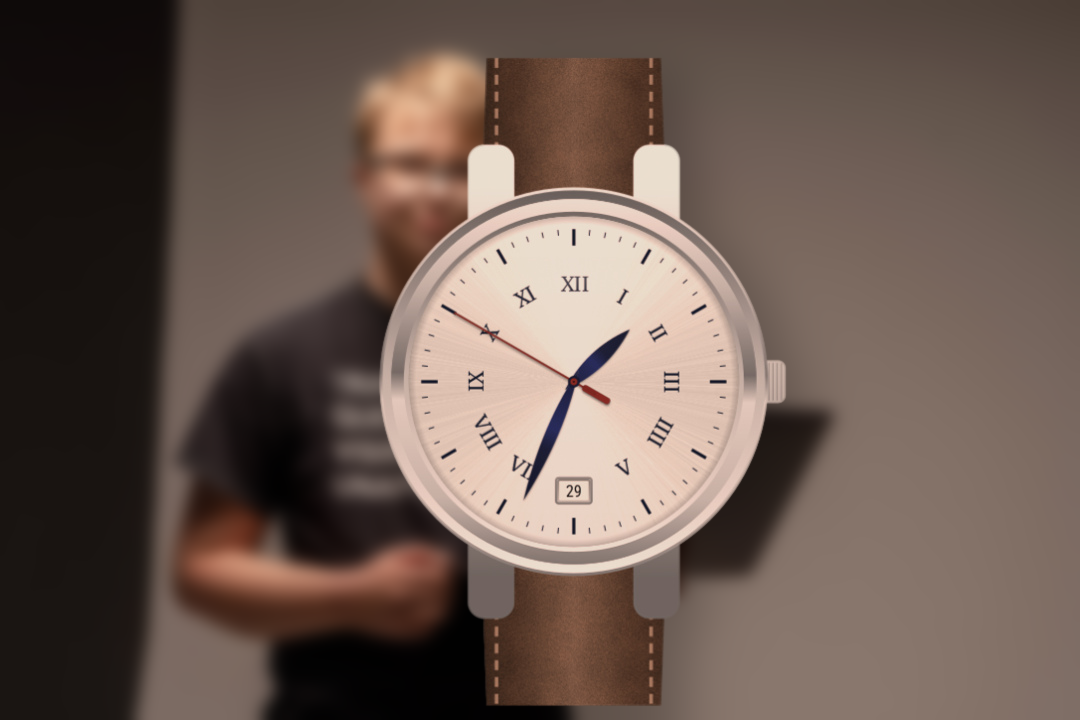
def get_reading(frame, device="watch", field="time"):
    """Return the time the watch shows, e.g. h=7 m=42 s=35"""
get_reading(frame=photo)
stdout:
h=1 m=33 s=50
